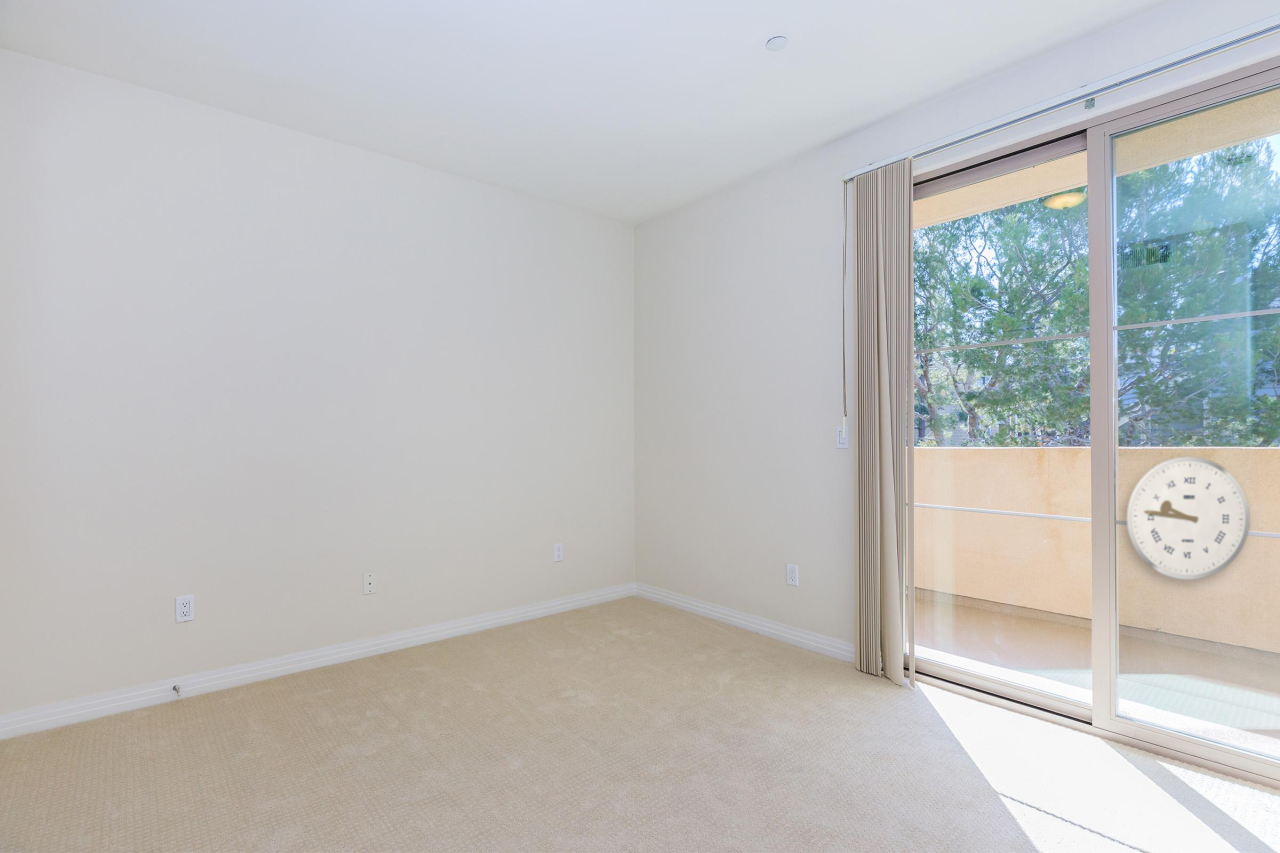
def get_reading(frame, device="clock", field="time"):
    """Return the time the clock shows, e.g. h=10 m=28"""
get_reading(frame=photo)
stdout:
h=9 m=46
